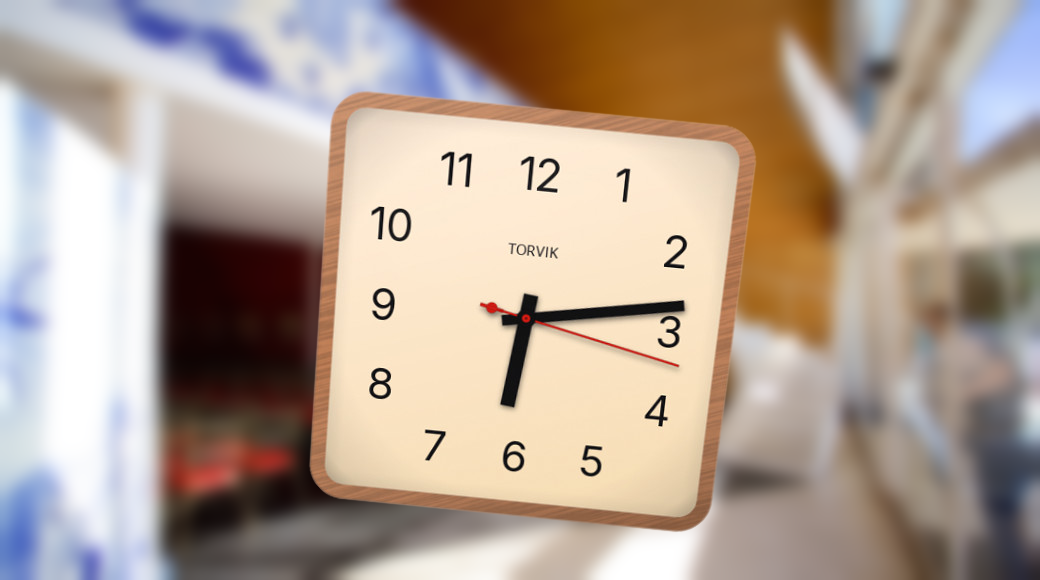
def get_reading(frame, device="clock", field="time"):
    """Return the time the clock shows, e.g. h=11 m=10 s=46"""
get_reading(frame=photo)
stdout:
h=6 m=13 s=17
